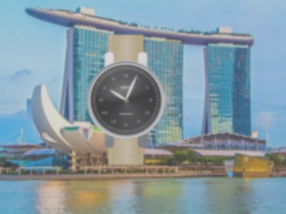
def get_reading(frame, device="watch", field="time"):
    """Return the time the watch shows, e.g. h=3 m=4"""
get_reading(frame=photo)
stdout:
h=10 m=4
